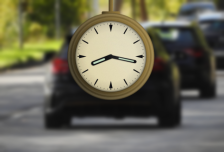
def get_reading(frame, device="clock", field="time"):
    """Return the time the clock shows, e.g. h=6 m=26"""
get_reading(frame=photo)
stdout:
h=8 m=17
